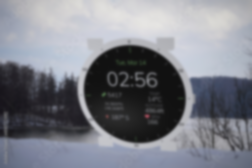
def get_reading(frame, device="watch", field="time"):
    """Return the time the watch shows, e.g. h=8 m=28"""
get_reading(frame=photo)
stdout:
h=2 m=56
